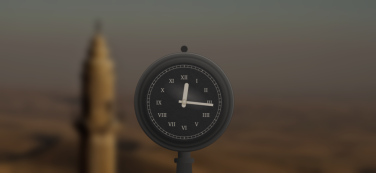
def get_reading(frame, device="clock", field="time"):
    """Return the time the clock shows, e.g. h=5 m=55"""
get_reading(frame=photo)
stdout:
h=12 m=16
